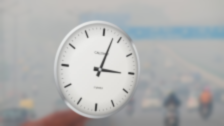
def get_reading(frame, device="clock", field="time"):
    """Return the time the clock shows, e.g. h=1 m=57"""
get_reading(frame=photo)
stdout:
h=3 m=3
